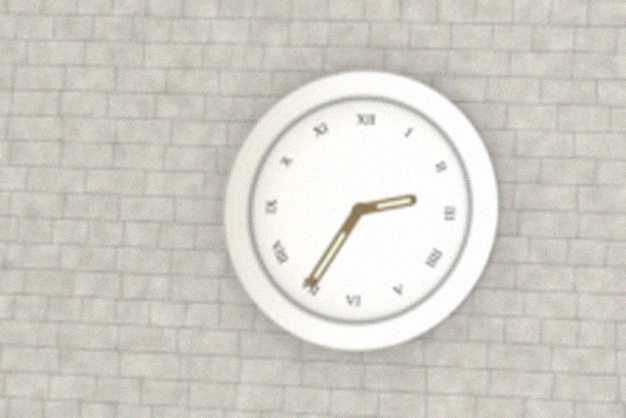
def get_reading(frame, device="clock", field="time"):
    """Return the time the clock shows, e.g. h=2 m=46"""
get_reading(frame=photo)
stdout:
h=2 m=35
